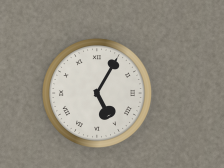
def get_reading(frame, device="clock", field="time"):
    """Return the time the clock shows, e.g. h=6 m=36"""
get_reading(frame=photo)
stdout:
h=5 m=5
